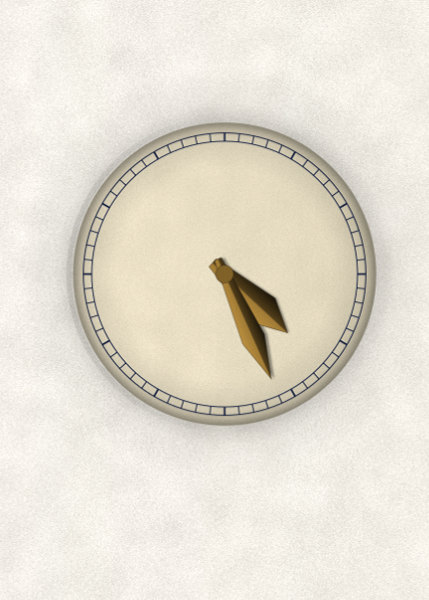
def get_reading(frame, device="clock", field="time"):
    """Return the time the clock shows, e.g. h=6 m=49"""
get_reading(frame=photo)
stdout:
h=4 m=26
